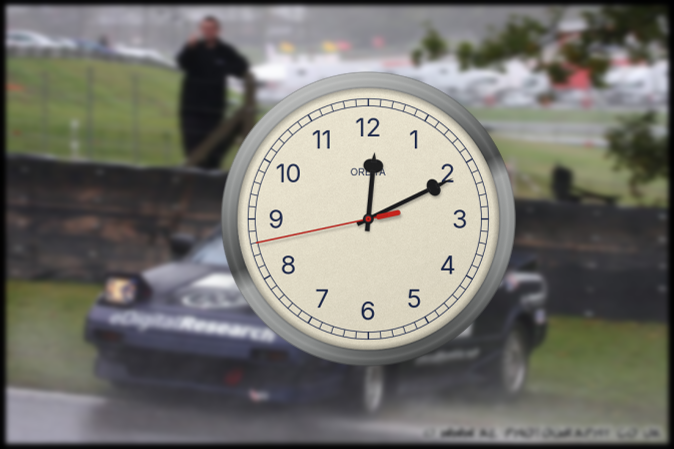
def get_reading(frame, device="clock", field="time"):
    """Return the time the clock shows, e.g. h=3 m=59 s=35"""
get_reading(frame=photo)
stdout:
h=12 m=10 s=43
